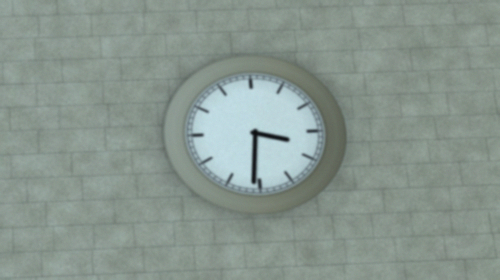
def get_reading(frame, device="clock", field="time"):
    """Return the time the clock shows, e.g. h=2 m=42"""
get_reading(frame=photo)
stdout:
h=3 m=31
